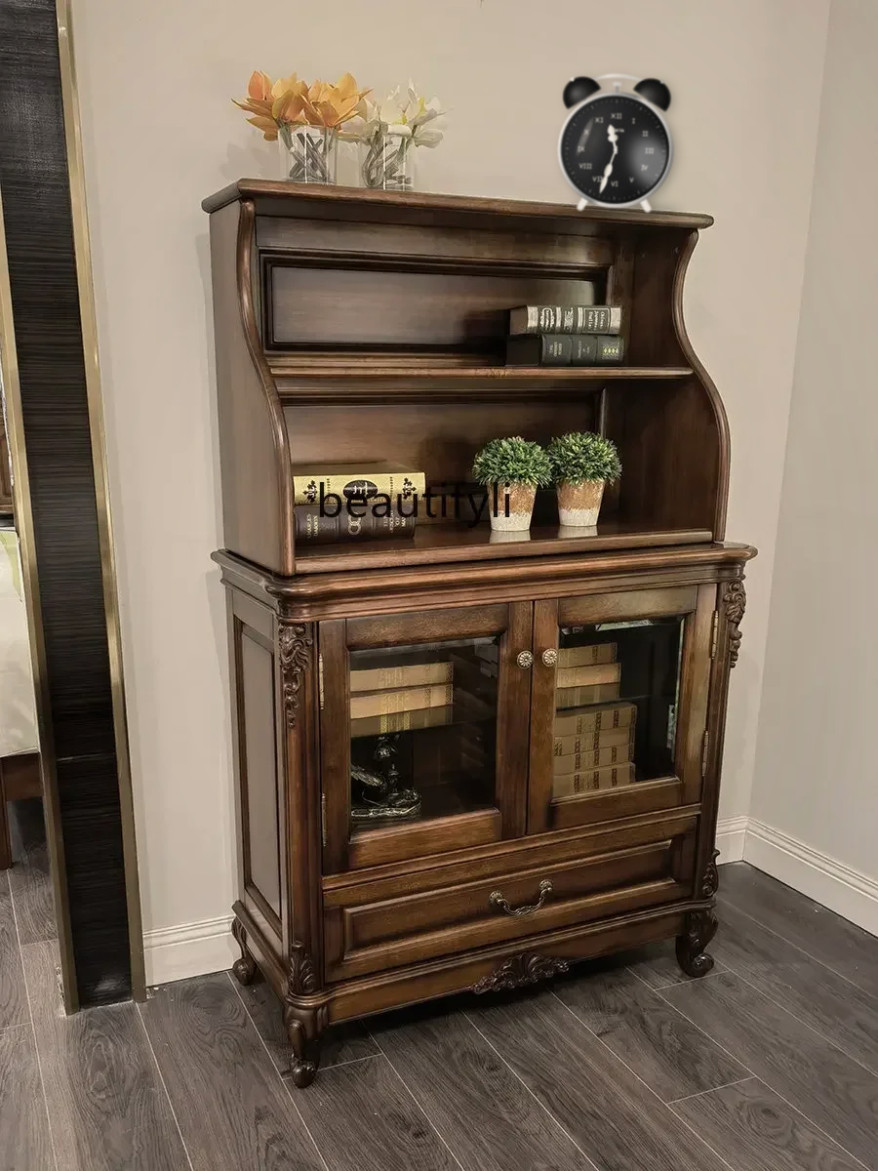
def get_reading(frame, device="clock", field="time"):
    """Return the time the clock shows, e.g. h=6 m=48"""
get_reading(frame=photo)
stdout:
h=11 m=33
